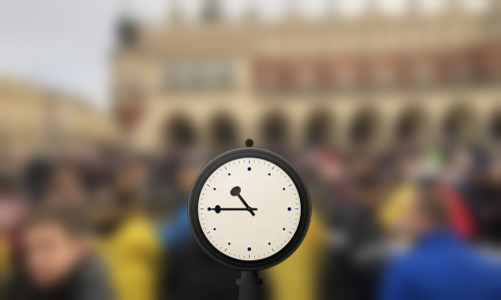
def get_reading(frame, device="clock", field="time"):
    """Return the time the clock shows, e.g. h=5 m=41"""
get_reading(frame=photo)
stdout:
h=10 m=45
